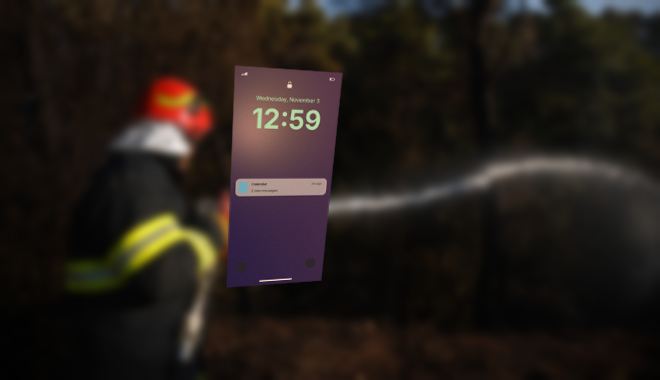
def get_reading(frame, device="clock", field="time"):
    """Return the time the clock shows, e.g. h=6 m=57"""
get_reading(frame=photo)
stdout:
h=12 m=59
